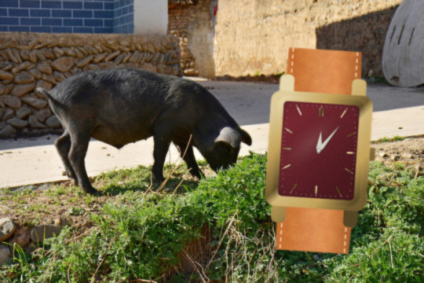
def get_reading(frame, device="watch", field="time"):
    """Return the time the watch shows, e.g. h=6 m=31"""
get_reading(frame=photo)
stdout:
h=12 m=6
